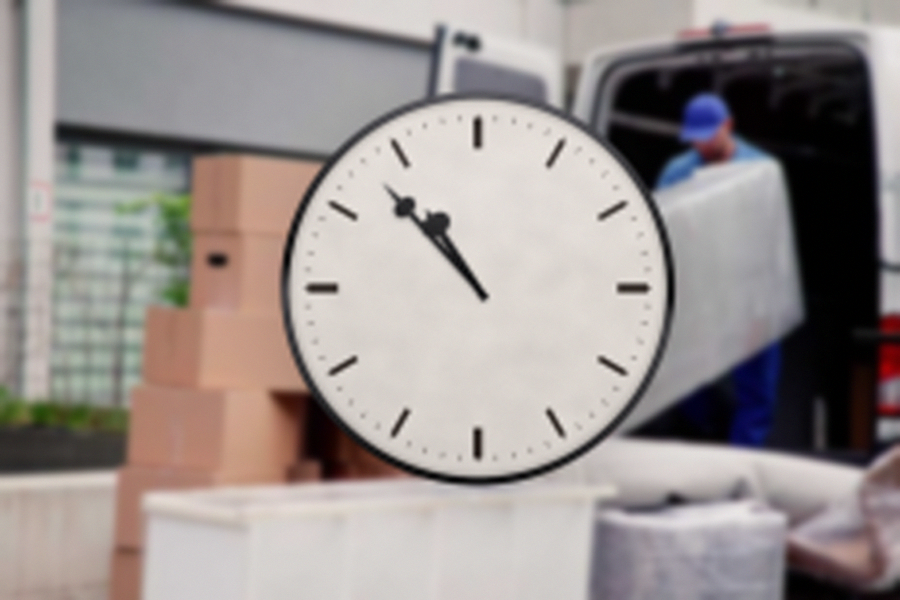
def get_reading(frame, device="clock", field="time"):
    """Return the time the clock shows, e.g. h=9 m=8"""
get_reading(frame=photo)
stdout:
h=10 m=53
